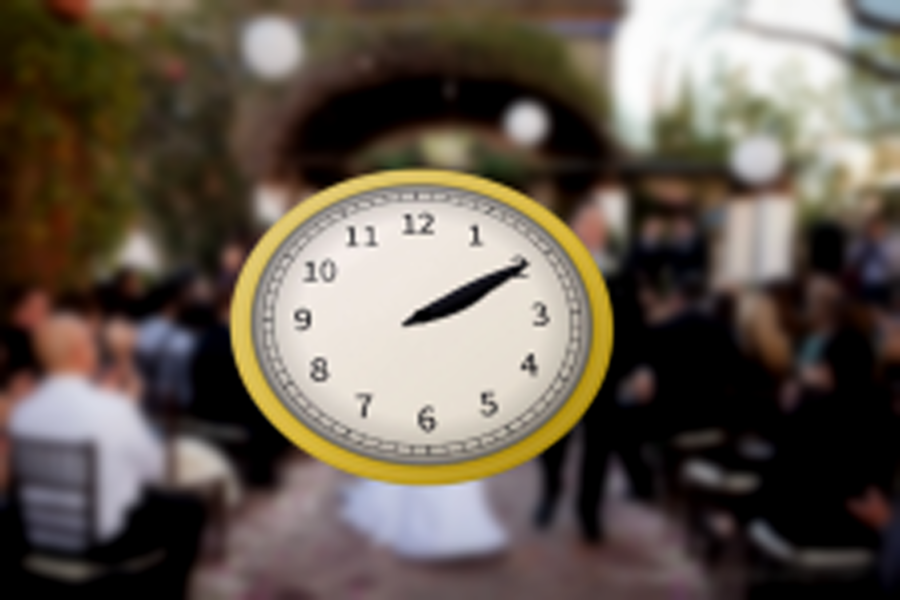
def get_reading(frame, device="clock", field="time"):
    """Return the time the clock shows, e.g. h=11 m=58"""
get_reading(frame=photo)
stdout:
h=2 m=10
